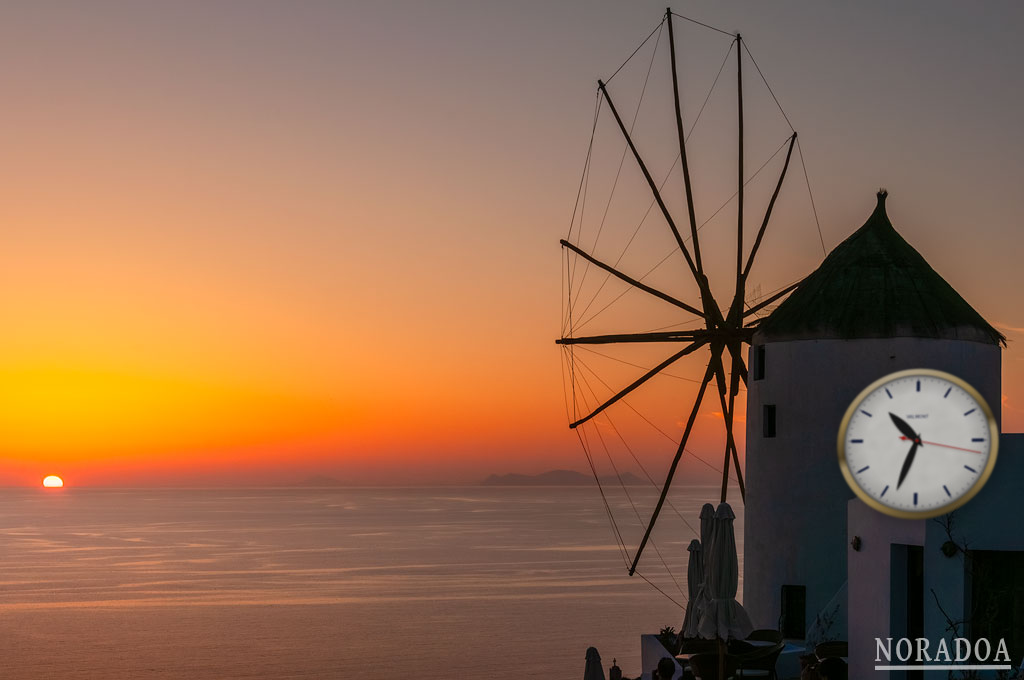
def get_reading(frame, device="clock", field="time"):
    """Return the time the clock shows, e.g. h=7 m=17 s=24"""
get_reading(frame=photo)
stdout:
h=10 m=33 s=17
